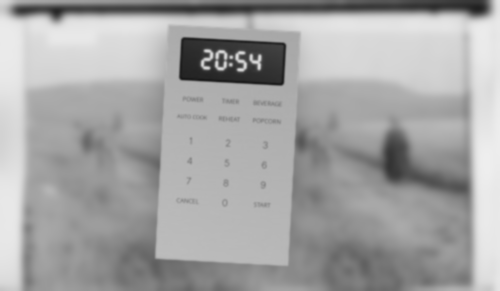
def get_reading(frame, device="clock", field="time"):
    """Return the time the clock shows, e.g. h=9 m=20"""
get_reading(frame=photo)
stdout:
h=20 m=54
